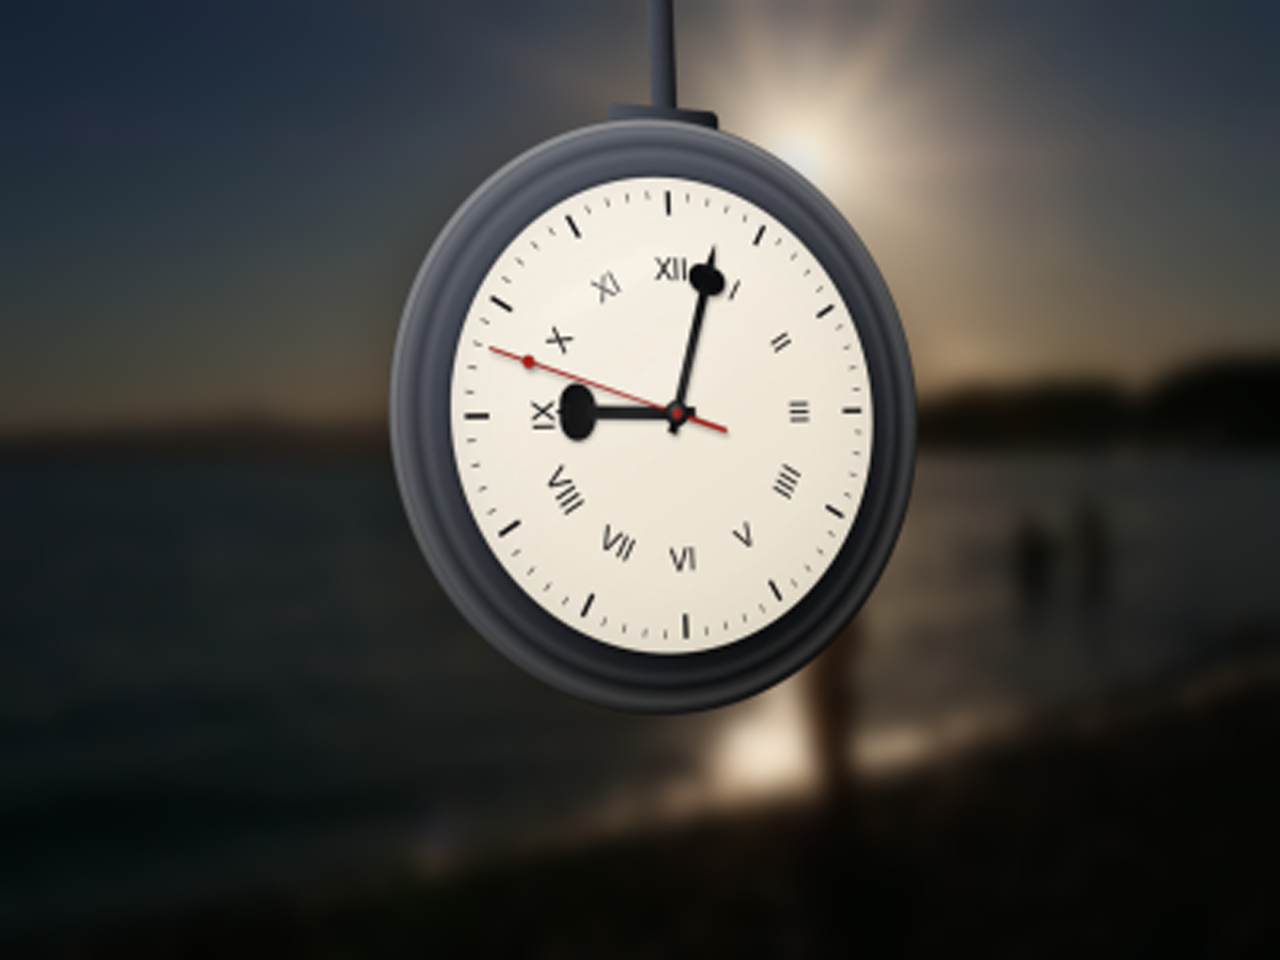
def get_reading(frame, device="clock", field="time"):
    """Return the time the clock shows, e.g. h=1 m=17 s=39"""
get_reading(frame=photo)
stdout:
h=9 m=2 s=48
